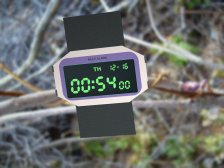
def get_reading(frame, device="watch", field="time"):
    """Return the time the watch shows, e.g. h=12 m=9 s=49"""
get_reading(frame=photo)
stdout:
h=0 m=54 s=0
